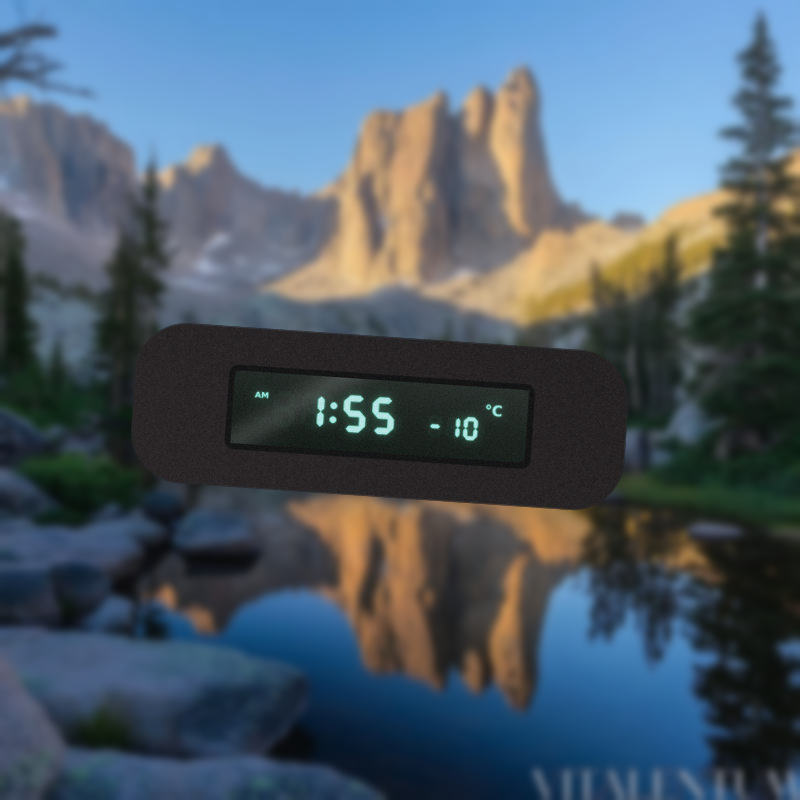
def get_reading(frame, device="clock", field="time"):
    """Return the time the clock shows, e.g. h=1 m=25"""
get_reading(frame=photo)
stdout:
h=1 m=55
